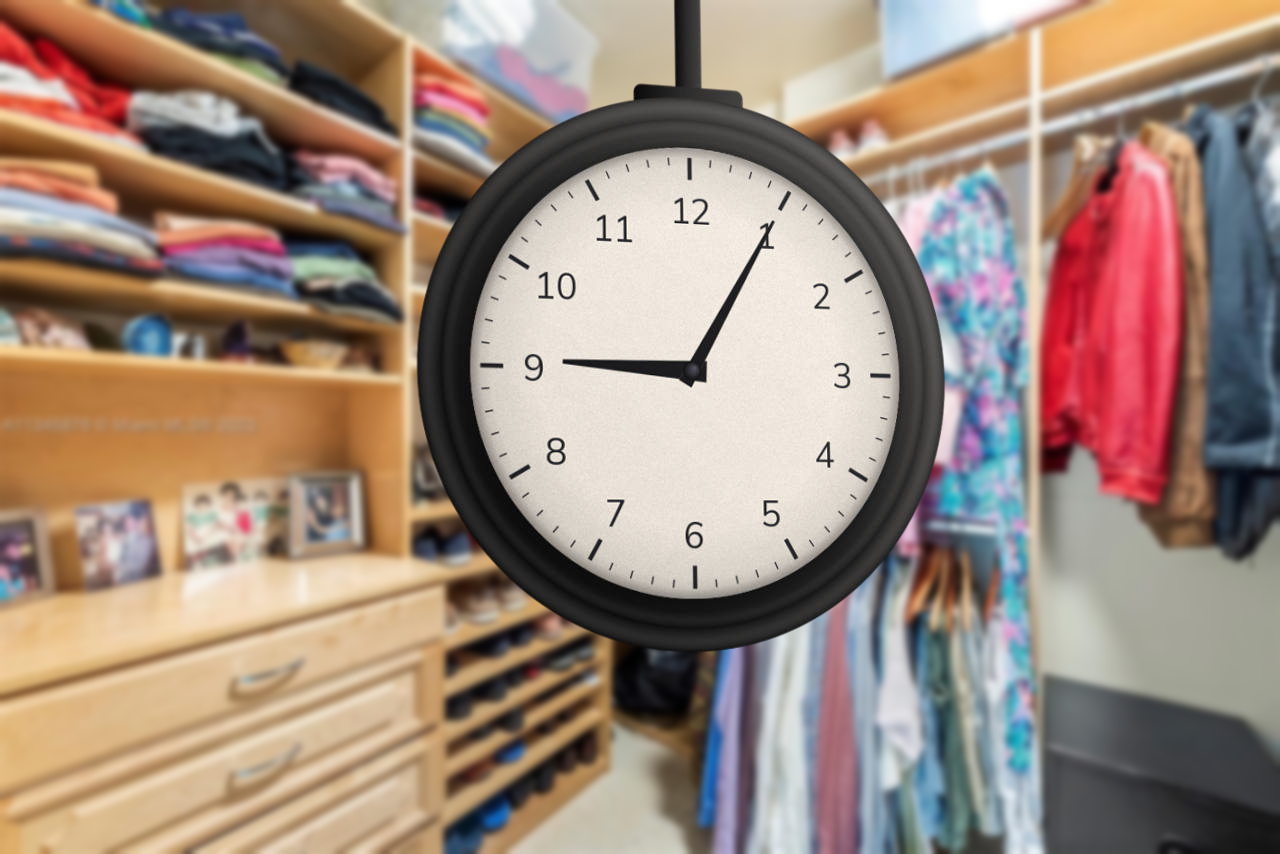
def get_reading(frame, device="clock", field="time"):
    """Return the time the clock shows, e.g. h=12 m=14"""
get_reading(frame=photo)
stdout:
h=9 m=5
